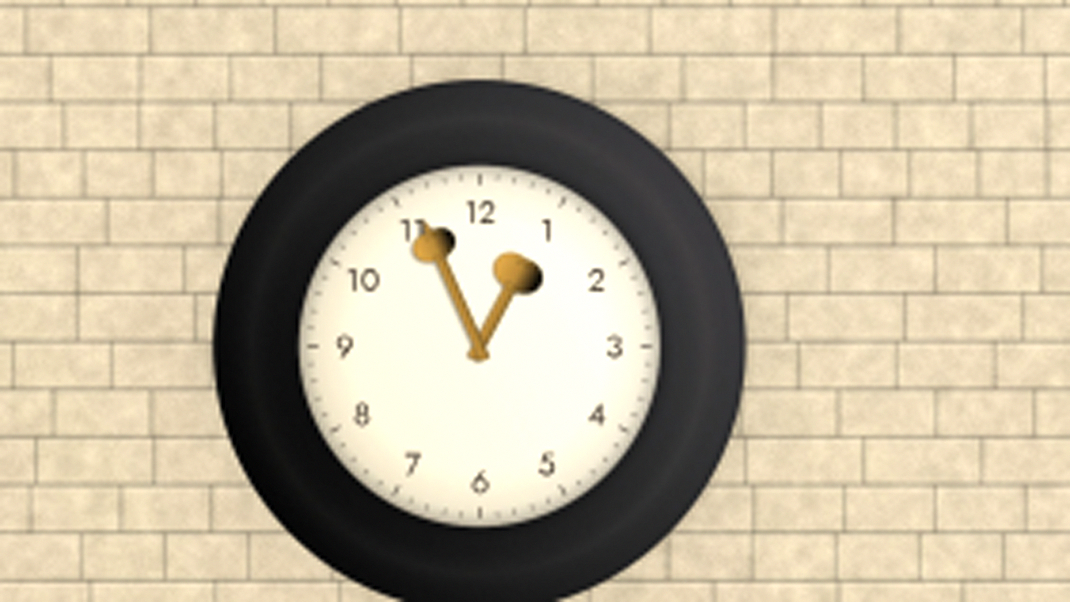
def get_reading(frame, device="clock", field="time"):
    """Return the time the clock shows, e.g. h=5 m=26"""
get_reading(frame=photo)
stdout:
h=12 m=56
